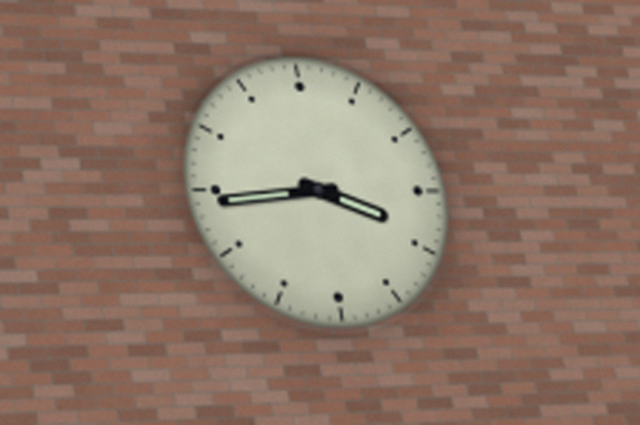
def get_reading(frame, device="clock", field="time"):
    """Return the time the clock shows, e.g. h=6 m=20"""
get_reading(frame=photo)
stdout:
h=3 m=44
